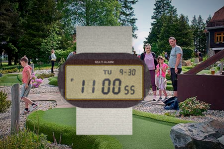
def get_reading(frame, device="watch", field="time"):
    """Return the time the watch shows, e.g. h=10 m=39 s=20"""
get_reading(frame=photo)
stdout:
h=11 m=0 s=55
